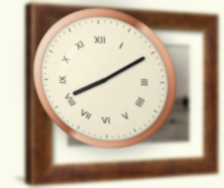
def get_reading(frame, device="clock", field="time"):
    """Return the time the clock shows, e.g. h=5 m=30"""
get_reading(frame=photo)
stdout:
h=8 m=10
